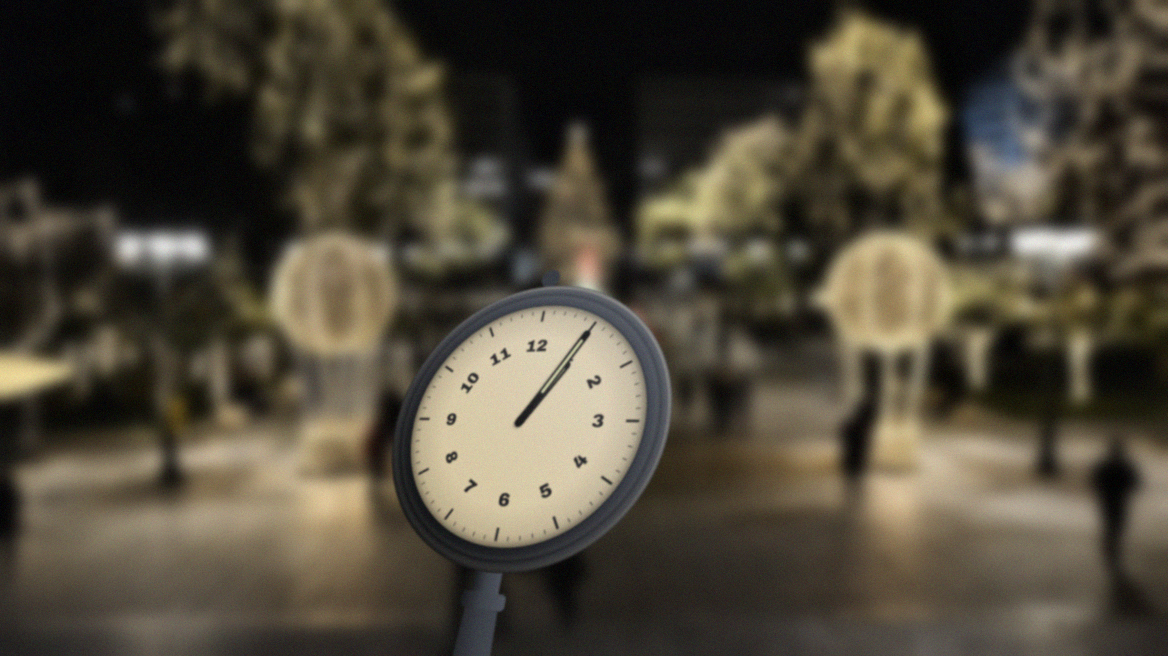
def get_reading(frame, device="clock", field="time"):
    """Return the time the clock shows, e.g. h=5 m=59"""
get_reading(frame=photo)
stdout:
h=1 m=5
